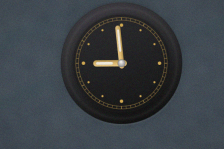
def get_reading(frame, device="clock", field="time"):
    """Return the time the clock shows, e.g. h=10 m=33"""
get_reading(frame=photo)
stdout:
h=8 m=59
